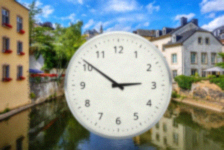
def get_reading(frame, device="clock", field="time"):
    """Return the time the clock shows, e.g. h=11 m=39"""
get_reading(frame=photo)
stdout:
h=2 m=51
